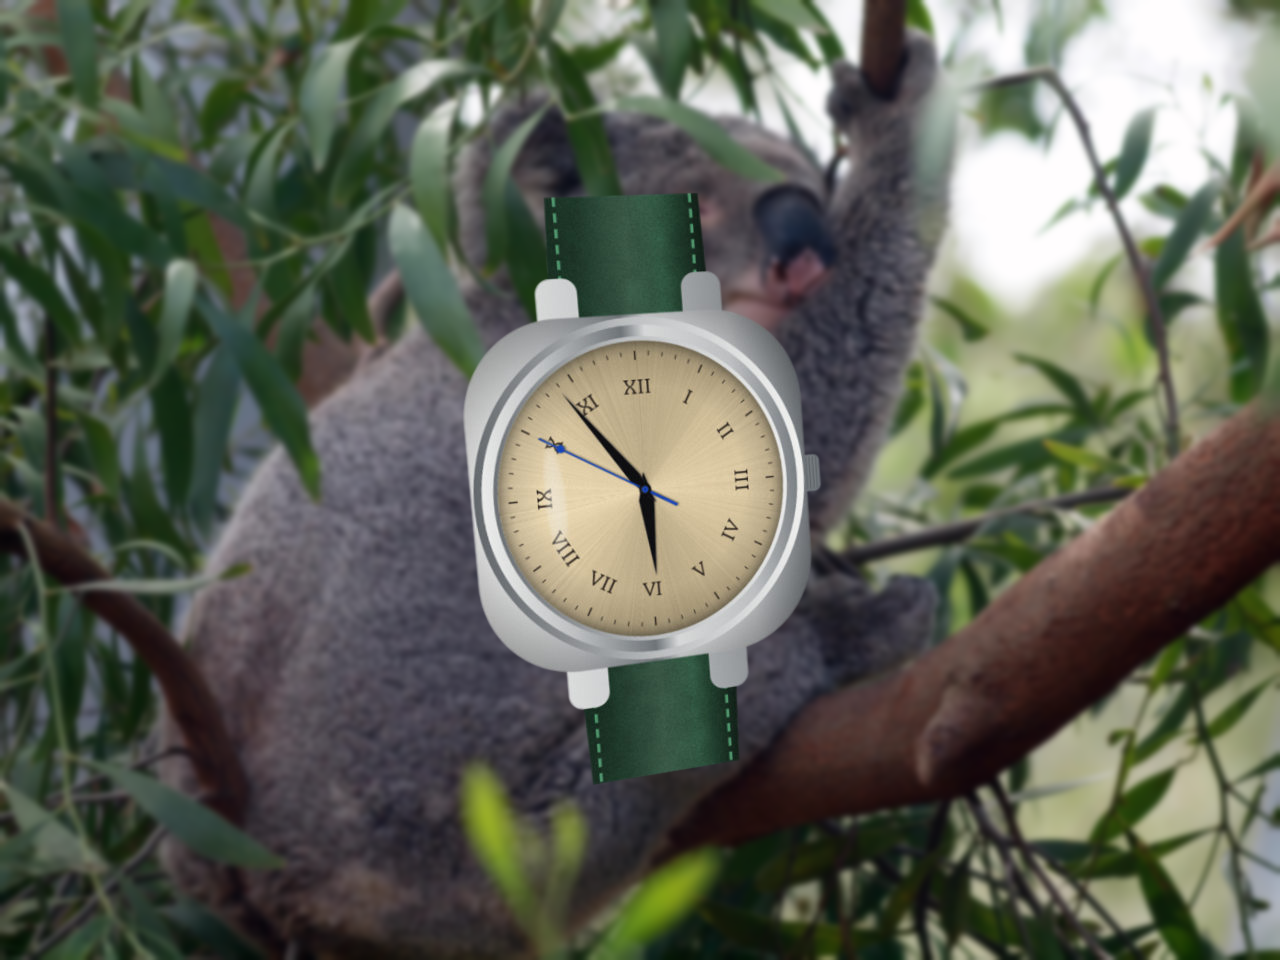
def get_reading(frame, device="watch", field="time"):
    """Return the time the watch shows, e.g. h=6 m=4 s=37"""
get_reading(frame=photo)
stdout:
h=5 m=53 s=50
